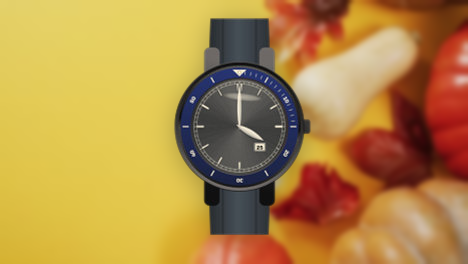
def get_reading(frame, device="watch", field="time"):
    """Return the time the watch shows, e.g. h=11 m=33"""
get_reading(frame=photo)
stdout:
h=4 m=0
